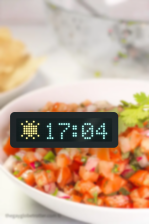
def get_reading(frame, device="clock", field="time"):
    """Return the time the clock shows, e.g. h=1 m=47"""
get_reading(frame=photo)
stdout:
h=17 m=4
